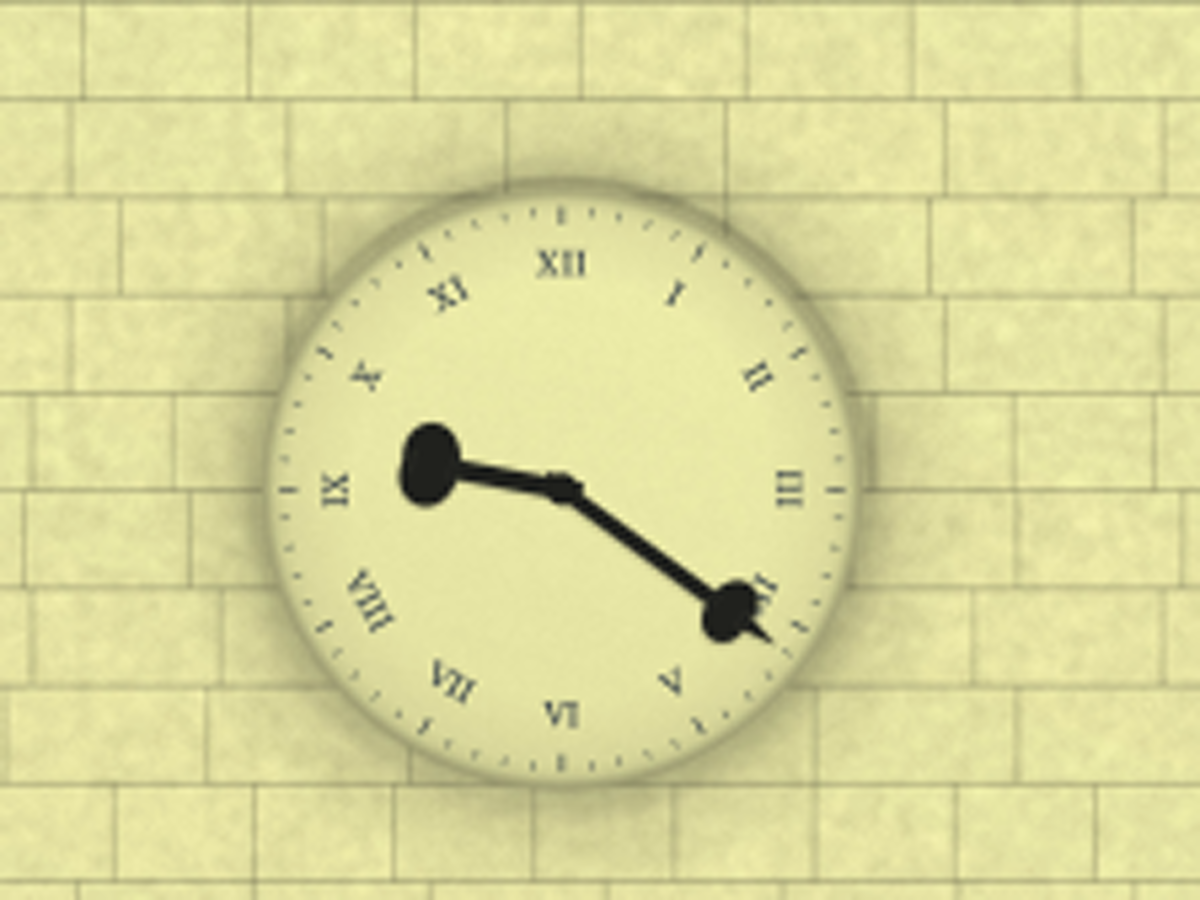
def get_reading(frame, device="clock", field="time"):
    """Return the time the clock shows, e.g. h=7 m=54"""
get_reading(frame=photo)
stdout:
h=9 m=21
